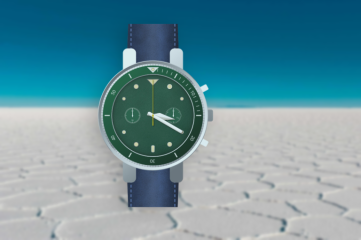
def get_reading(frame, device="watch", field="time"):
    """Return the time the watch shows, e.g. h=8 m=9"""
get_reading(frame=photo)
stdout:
h=3 m=20
